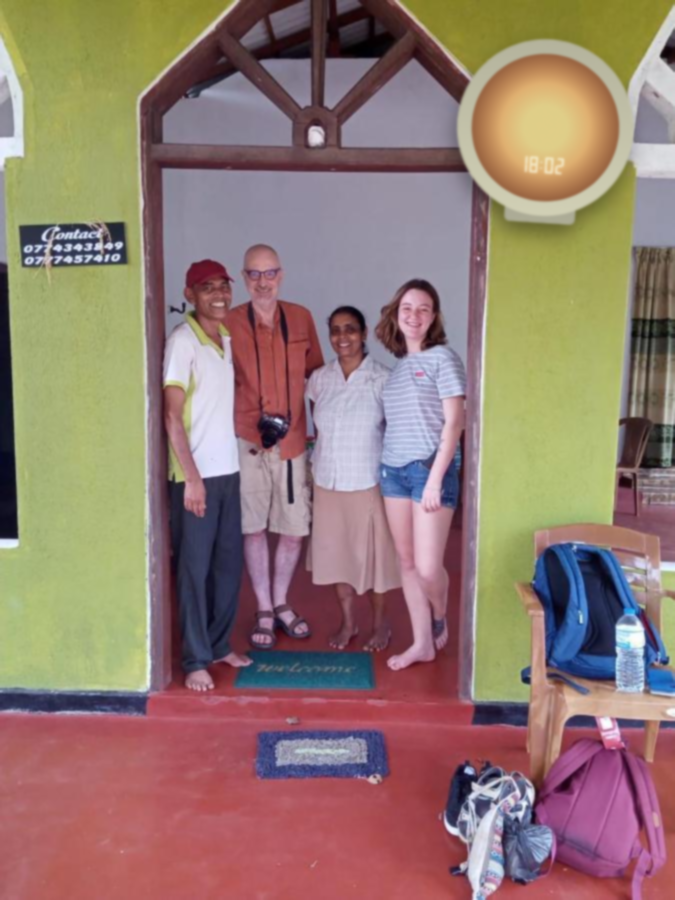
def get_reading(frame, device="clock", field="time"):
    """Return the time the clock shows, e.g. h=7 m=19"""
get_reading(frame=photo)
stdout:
h=18 m=2
